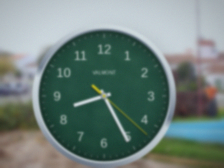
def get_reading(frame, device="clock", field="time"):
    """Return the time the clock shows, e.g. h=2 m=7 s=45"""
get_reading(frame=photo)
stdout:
h=8 m=25 s=22
